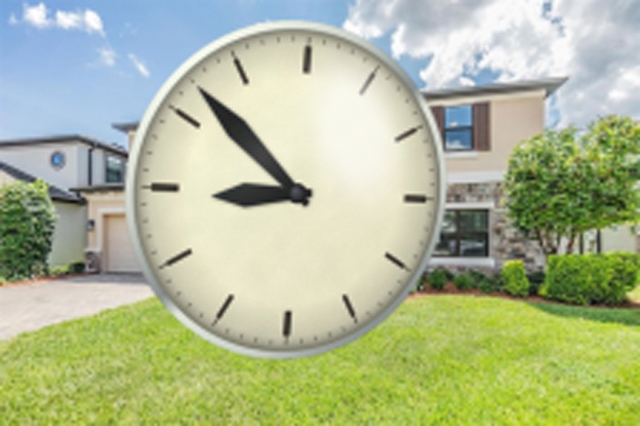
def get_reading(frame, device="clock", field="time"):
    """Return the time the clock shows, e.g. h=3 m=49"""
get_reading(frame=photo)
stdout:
h=8 m=52
